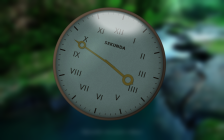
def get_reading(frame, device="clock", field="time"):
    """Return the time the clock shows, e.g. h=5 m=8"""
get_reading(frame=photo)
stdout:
h=3 m=48
